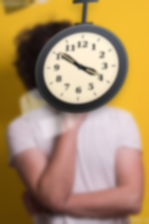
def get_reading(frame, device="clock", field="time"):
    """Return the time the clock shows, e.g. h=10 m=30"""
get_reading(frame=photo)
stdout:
h=3 m=51
